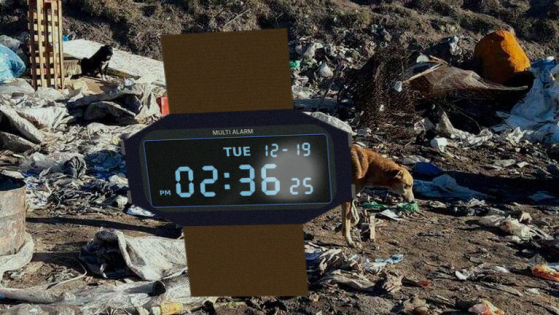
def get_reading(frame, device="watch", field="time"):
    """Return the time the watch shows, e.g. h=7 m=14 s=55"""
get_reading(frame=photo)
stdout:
h=2 m=36 s=25
